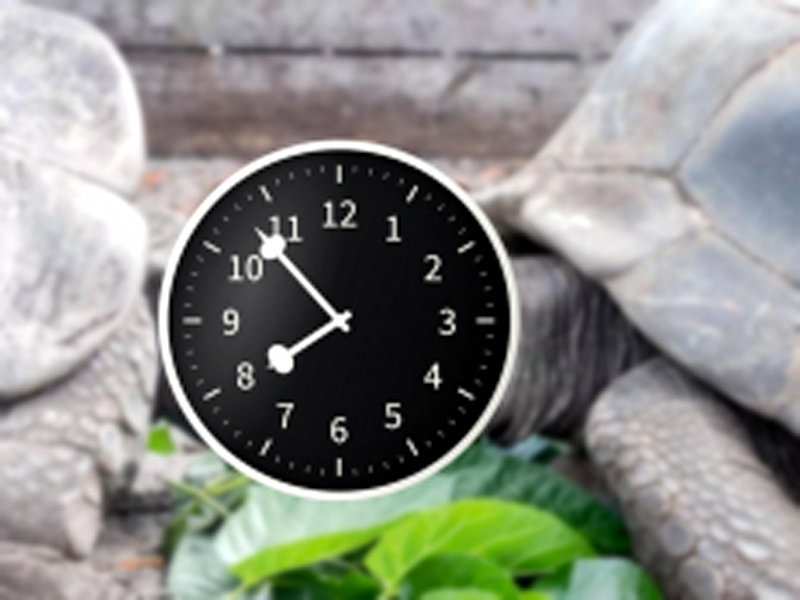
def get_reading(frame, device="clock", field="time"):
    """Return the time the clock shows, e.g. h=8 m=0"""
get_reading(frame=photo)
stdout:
h=7 m=53
